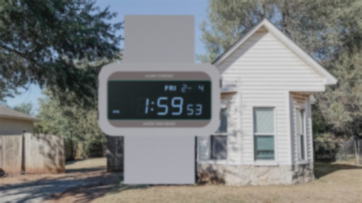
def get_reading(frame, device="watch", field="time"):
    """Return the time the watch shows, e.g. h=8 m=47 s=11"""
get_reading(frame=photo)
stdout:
h=1 m=59 s=53
